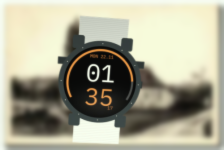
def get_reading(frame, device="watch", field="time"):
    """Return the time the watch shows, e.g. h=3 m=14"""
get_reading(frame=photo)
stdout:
h=1 m=35
